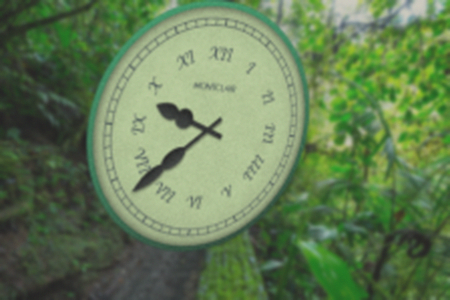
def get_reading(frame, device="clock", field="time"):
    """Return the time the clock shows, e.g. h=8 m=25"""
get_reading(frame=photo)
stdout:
h=9 m=38
